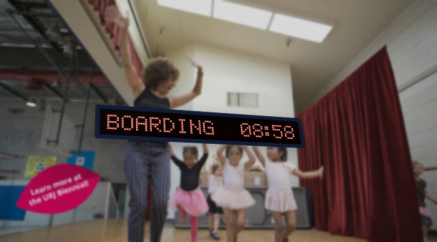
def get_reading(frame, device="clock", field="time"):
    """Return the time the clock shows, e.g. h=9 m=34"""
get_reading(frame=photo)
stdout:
h=8 m=58
